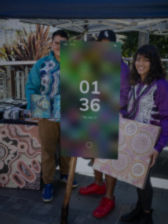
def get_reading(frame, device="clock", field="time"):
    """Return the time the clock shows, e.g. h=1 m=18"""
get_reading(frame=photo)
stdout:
h=1 m=36
